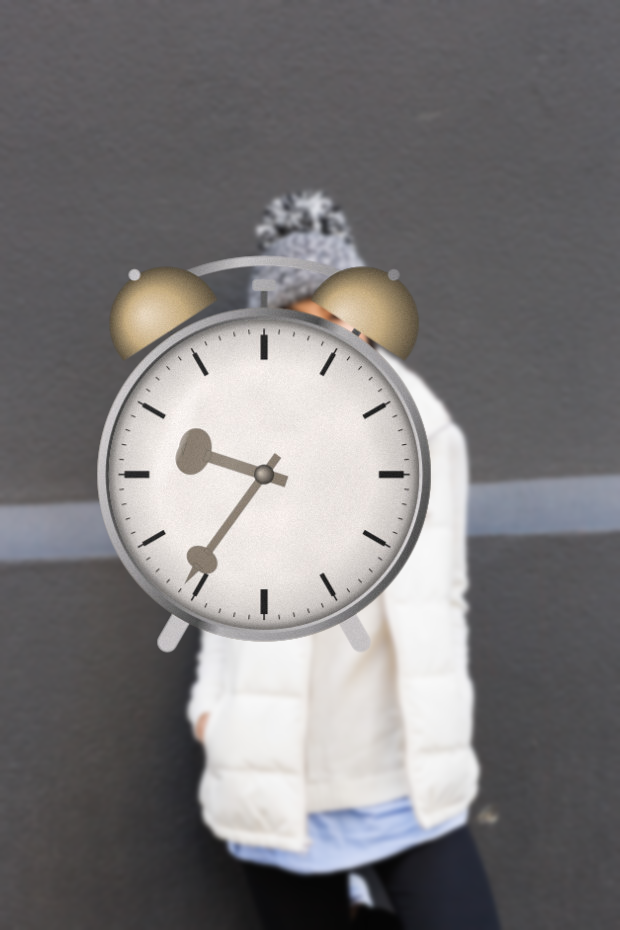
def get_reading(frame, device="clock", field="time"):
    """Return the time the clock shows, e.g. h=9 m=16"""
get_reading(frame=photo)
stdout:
h=9 m=36
